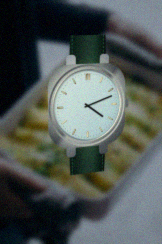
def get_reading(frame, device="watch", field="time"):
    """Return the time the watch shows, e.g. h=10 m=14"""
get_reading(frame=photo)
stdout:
h=4 m=12
